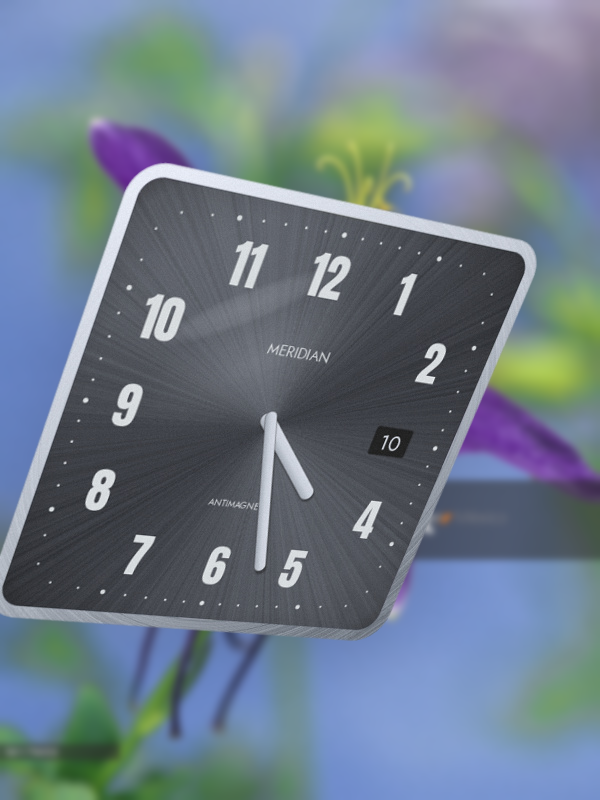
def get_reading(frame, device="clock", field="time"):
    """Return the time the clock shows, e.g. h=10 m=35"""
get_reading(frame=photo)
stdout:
h=4 m=27
